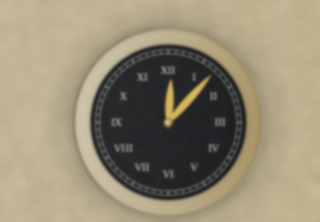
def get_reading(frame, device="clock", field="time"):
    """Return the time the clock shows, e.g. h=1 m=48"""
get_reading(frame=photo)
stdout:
h=12 m=7
